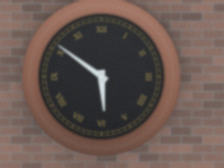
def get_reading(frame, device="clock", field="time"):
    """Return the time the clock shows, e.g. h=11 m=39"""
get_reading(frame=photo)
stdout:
h=5 m=51
